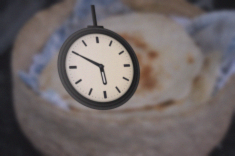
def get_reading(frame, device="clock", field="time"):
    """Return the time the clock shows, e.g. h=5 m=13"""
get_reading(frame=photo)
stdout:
h=5 m=50
